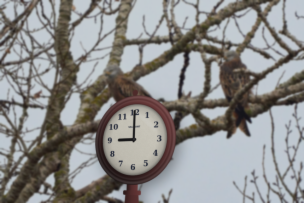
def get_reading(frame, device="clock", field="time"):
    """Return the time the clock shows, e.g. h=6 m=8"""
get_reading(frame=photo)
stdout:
h=9 m=0
